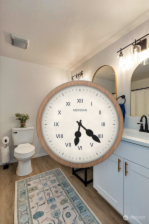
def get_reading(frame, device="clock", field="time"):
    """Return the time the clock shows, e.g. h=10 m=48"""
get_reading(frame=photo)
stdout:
h=6 m=22
